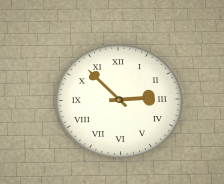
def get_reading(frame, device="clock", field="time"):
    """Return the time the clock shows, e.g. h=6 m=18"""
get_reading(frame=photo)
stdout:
h=2 m=53
